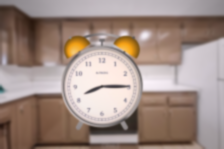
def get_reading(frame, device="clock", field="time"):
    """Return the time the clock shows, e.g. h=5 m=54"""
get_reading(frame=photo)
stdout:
h=8 m=15
